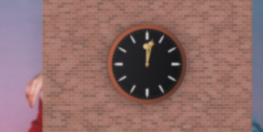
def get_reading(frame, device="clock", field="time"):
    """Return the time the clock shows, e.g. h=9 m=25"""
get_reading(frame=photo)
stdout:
h=12 m=2
